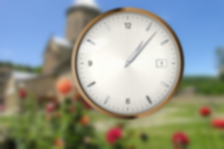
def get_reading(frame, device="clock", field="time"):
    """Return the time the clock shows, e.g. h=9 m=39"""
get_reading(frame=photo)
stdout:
h=1 m=7
